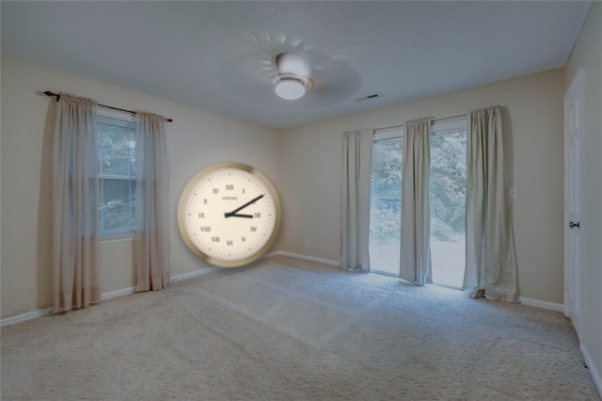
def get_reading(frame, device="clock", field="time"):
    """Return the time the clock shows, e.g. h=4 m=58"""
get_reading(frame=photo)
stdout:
h=3 m=10
